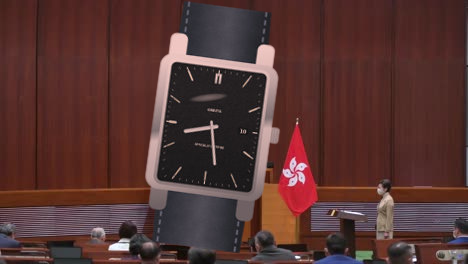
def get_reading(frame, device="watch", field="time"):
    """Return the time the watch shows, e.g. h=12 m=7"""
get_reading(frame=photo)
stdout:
h=8 m=28
